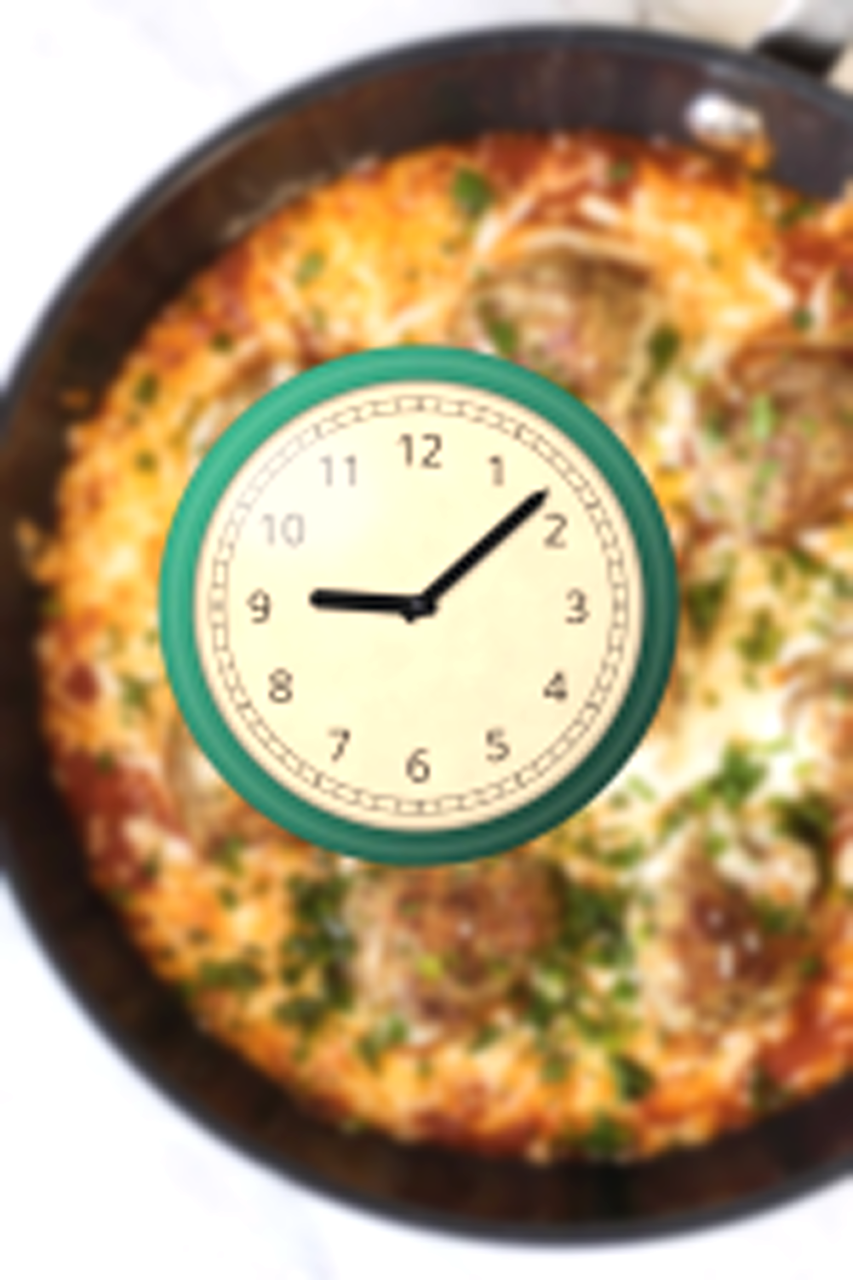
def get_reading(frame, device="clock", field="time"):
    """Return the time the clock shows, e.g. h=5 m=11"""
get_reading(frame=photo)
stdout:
h=9 m=8
